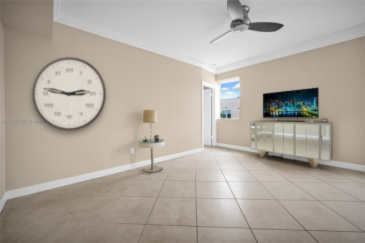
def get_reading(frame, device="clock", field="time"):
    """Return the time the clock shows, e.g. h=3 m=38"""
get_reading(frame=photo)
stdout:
h=2 m=47
